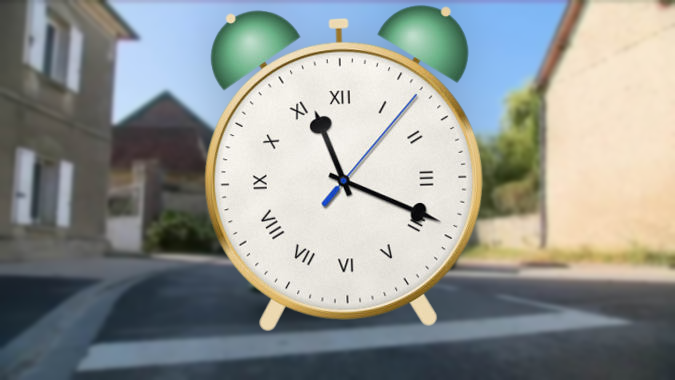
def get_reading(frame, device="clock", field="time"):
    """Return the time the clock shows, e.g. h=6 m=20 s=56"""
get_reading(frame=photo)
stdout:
h=11 m=19 s=7
